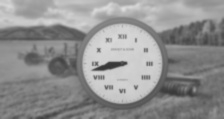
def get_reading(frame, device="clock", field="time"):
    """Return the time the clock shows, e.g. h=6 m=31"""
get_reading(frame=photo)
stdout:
h=8 m=43
